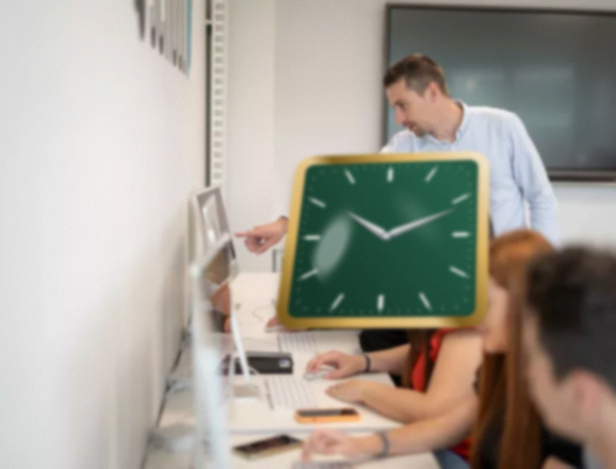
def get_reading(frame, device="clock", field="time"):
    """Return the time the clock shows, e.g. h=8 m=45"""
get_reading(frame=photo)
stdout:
h=10 m=11
